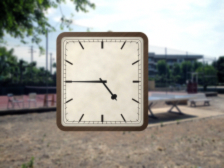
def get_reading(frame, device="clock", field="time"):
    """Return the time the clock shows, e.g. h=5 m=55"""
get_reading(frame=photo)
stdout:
h=4 m=45
